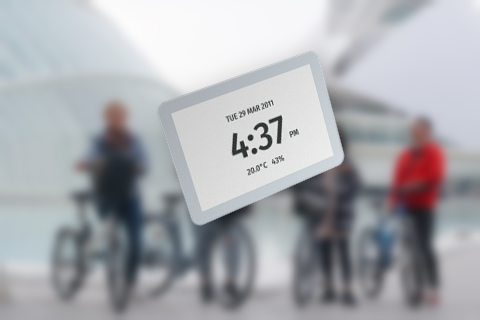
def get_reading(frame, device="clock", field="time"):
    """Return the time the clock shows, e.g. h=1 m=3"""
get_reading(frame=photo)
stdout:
h=4 m=37
